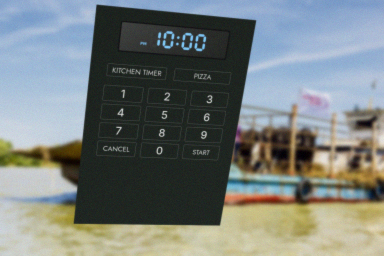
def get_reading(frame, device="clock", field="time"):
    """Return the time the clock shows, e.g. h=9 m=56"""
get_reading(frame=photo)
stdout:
h=10 m=0
